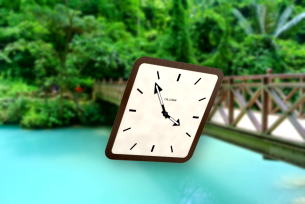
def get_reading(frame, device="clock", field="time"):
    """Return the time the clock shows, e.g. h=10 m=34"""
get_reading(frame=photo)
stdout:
h=3 m=54
